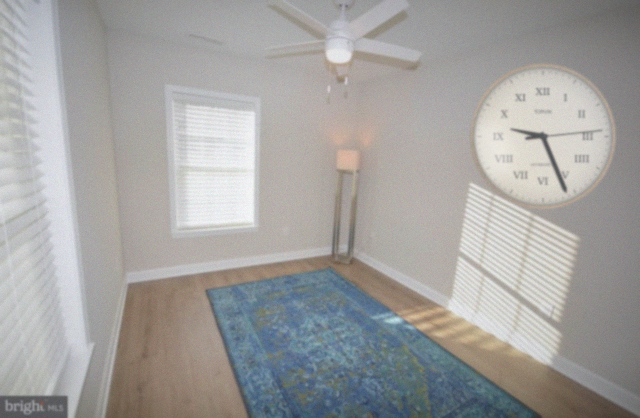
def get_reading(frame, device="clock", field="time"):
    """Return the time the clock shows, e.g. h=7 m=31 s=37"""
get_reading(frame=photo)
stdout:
h=9 m=26 s=14
